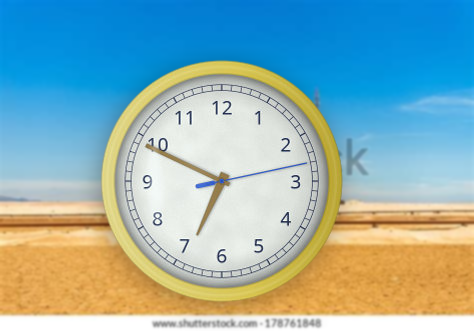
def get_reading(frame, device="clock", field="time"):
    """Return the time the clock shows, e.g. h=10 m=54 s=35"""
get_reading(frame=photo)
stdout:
h=6 m=49 s=13
